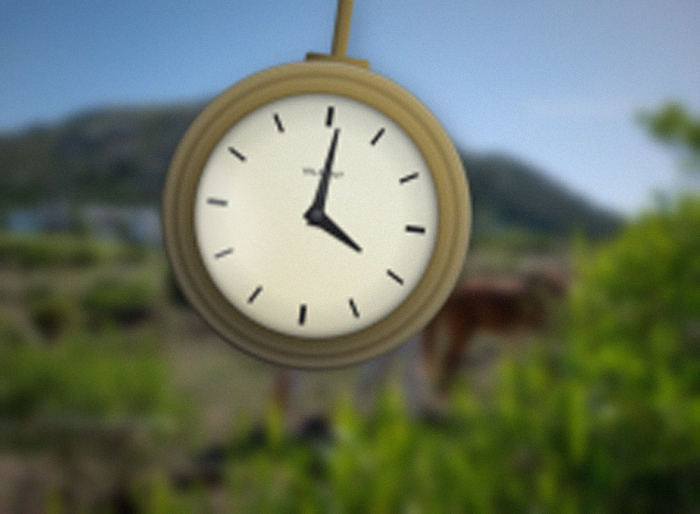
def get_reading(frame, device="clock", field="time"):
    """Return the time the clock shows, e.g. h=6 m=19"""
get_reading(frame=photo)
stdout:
h=4 m=1
